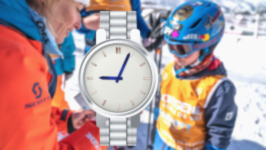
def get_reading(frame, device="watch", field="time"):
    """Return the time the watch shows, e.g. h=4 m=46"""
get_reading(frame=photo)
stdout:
h=9 m=4
